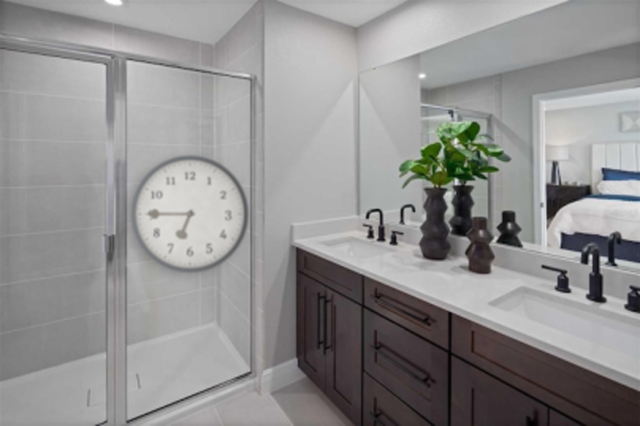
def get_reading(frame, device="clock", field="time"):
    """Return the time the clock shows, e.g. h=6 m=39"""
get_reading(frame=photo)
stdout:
h=6 m=45
